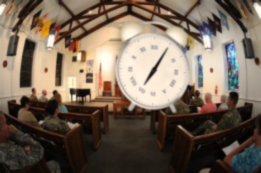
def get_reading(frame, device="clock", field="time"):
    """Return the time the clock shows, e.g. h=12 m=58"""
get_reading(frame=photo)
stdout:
h=7 m=5
